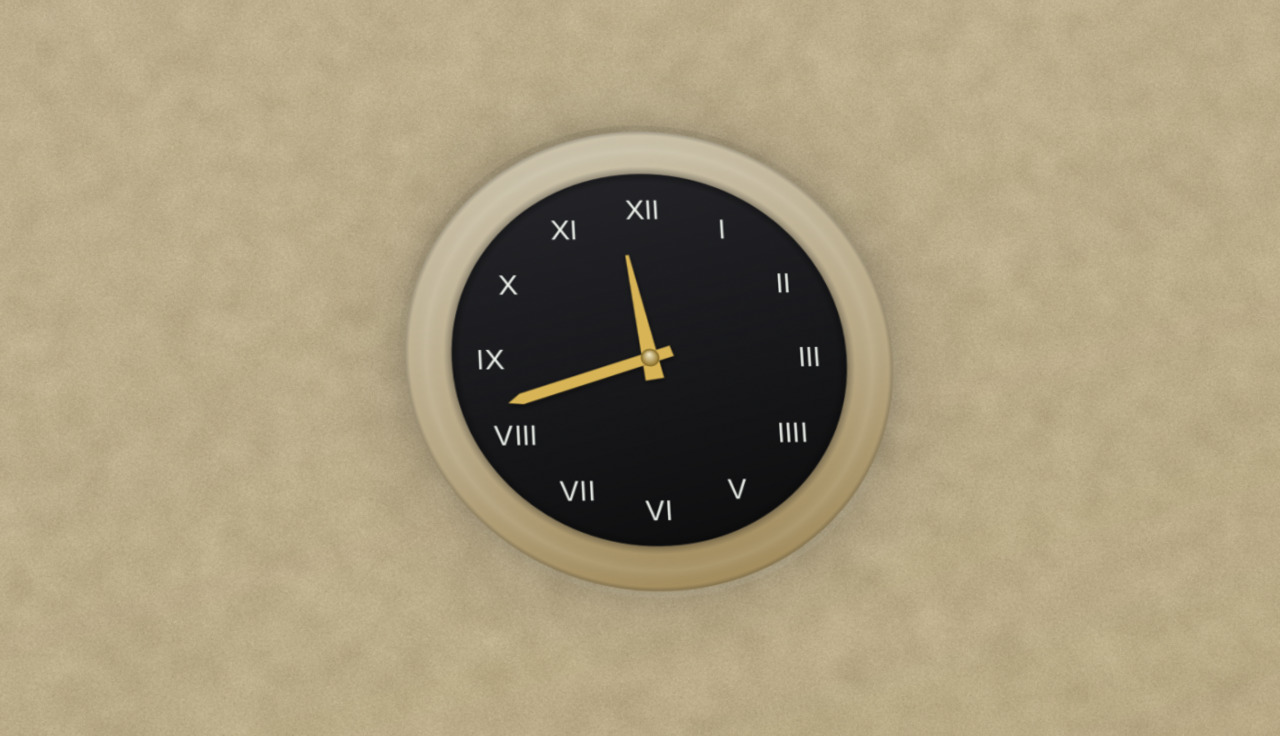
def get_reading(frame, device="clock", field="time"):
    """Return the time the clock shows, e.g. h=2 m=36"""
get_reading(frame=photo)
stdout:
h=11 m=42
